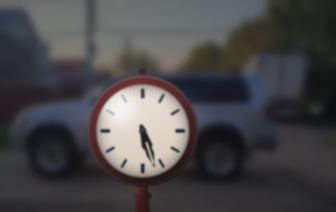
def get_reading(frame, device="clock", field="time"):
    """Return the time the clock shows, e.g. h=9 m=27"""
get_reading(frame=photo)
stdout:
h=5 m=27
